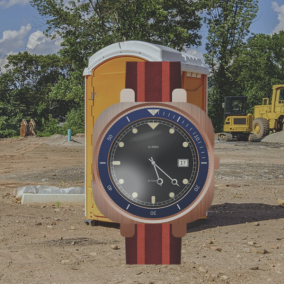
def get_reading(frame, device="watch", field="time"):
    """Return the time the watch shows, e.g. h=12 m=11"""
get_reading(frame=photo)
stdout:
h=5 m=22
